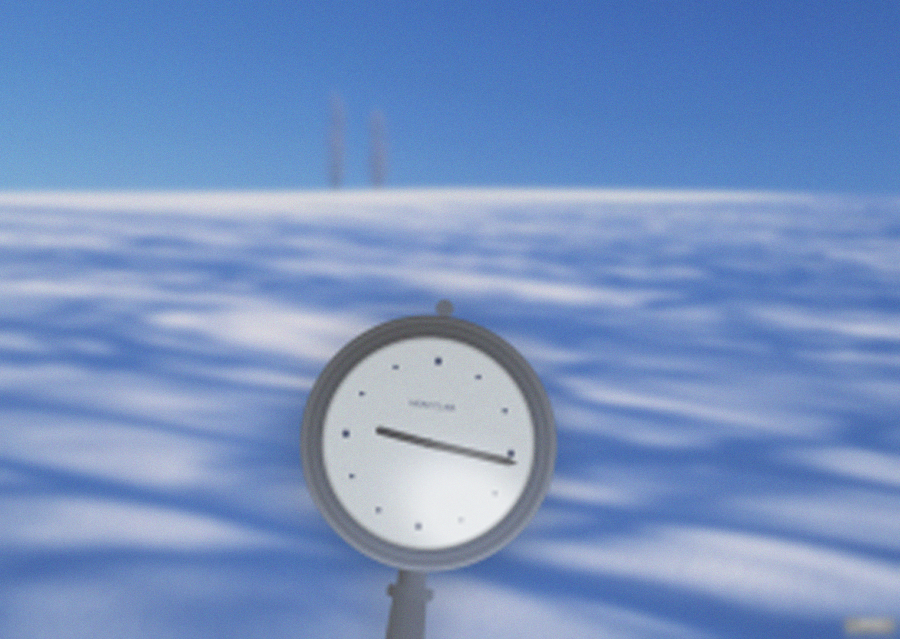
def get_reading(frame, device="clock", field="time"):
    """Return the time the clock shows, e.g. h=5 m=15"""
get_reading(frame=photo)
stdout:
h=9 m=16
